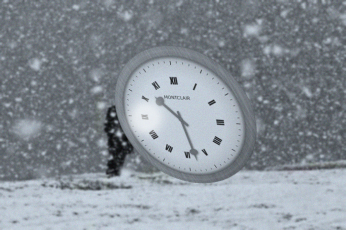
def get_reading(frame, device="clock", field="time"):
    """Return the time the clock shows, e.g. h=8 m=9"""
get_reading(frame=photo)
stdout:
h=10 m=28
